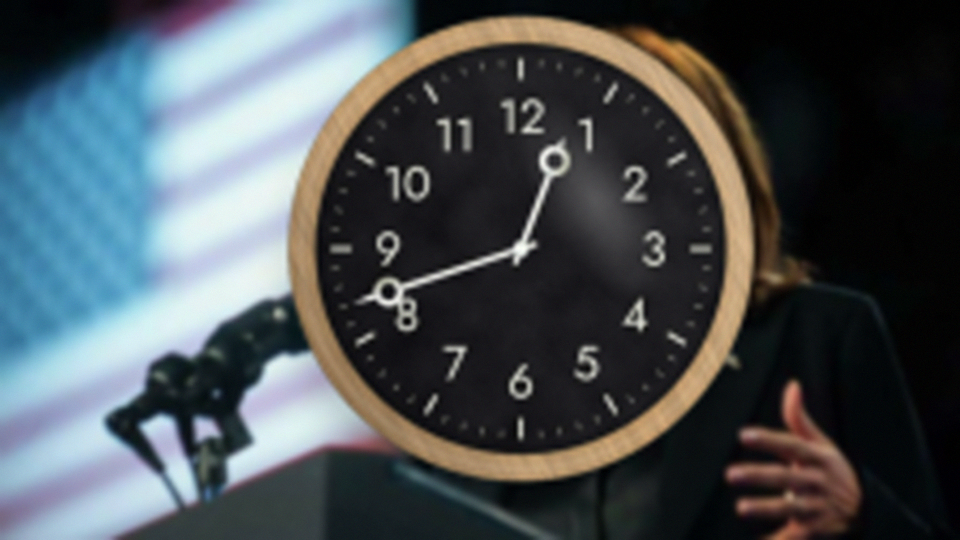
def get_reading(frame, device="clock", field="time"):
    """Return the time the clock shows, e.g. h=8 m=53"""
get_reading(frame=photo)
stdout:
h=12 m=42
